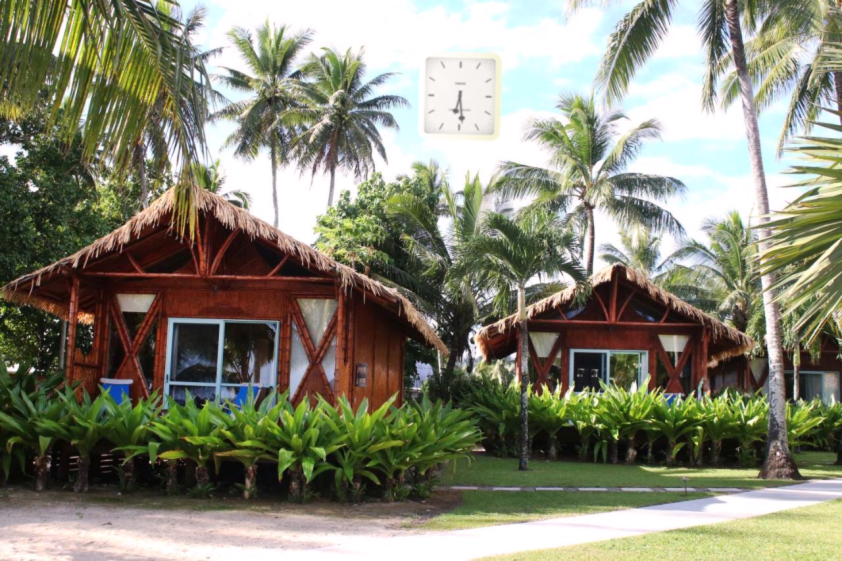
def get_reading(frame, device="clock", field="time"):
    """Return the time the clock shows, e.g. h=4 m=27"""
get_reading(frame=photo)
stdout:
h=6 m=29
